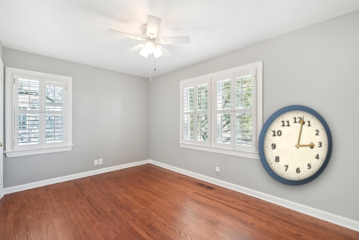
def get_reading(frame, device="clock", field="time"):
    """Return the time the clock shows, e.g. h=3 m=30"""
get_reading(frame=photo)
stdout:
h=3 m=2
